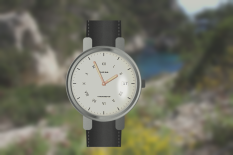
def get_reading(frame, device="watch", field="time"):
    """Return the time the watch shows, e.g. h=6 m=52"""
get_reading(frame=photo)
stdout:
h=1 m=56
